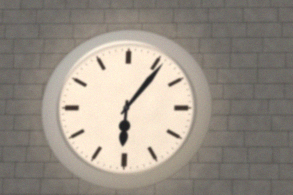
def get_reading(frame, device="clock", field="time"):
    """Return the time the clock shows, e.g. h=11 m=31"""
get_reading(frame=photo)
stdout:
h=6 m=6
